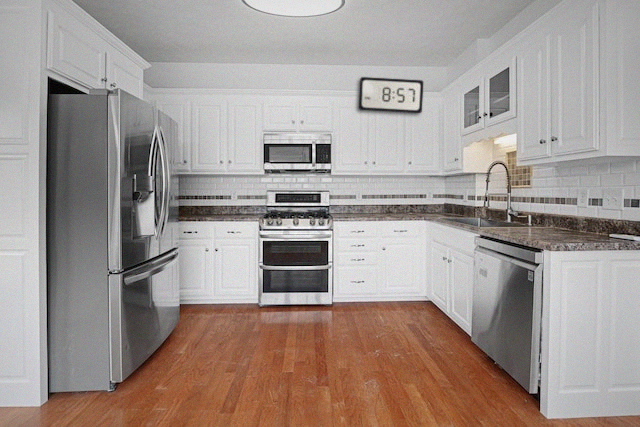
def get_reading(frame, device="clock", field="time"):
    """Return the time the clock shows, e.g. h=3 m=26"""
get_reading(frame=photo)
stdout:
h=8 m=57
